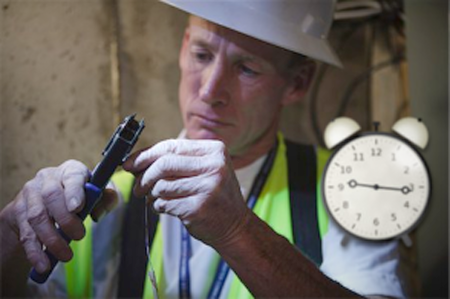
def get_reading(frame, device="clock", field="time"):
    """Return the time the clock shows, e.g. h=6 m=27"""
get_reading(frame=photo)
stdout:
h=9 m=16
